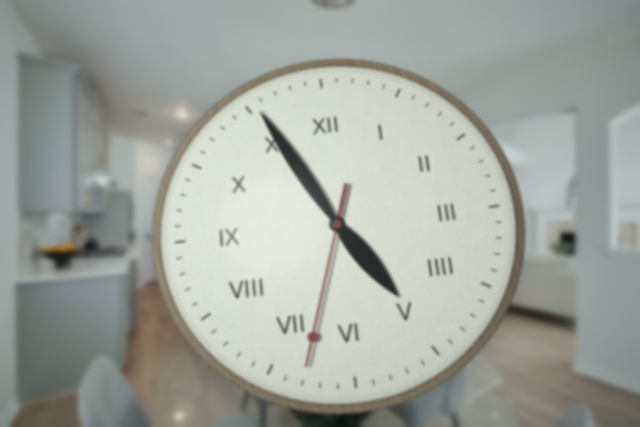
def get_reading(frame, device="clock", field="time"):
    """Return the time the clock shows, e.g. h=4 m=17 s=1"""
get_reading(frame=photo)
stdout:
h=4 m=55 s=33
